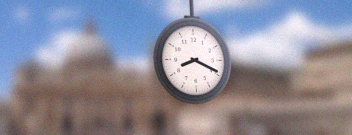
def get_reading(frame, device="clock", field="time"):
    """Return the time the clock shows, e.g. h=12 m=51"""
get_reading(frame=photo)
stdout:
h=8 m=19
